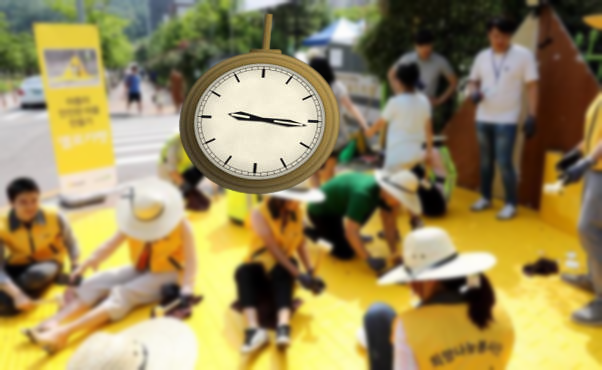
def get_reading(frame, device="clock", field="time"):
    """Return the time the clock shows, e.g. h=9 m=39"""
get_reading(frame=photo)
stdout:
h=9 m=16
